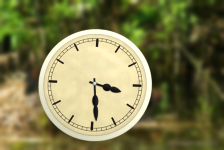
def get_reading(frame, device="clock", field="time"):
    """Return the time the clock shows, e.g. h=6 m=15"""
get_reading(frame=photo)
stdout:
h=3 m=29
